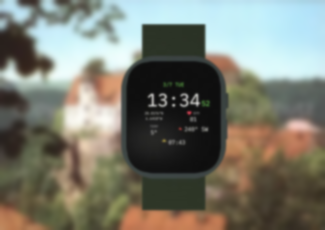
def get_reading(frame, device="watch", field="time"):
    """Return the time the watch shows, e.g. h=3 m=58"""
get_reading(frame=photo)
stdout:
h=13 m=34
